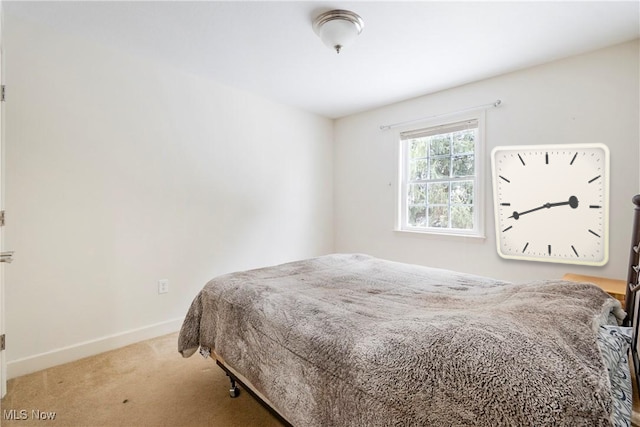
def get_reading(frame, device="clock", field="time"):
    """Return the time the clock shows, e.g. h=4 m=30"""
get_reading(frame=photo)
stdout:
h=2 m=42
